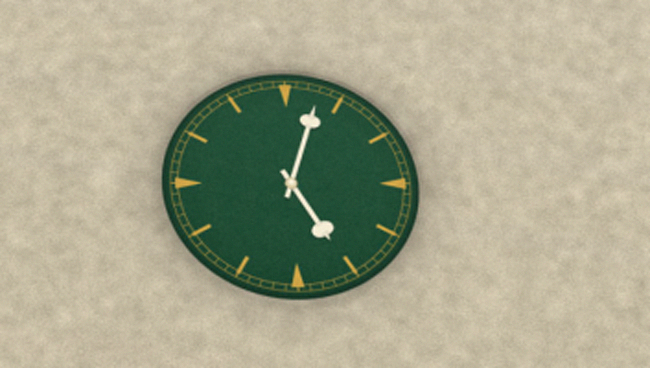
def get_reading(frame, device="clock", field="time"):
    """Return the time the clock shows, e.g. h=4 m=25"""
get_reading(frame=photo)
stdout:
h=5 m=3
